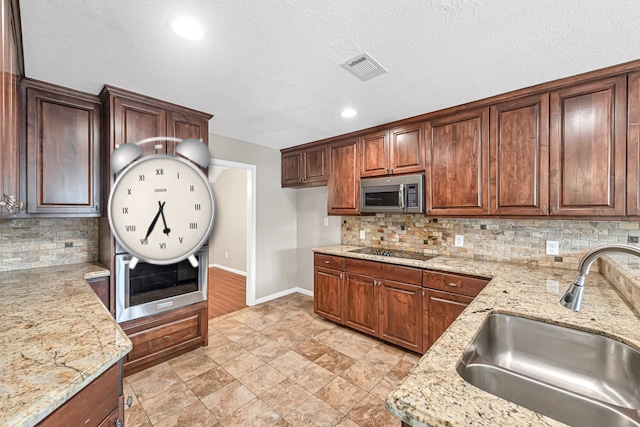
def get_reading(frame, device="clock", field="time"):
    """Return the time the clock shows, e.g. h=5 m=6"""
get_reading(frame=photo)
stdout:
h=5 m=35
